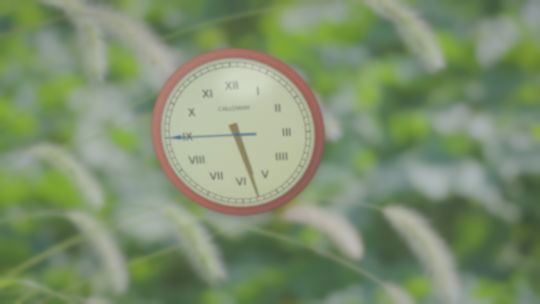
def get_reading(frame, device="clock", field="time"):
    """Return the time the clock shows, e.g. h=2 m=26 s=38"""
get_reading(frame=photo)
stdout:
h=5 m=27 s=45
